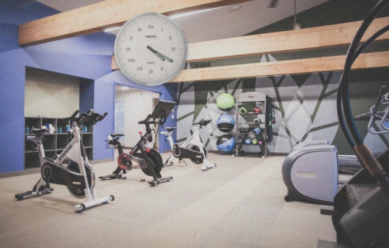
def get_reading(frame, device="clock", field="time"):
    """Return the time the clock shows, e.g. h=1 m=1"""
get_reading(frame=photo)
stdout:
h=4 m=20
